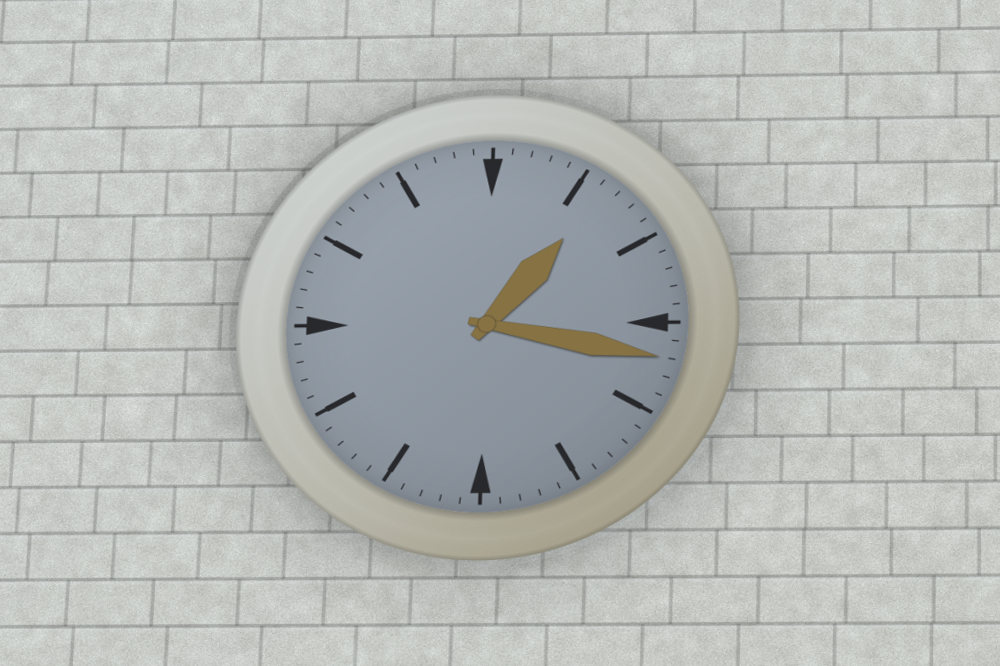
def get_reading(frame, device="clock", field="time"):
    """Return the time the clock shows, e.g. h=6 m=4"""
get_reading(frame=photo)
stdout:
h=1 m=17
